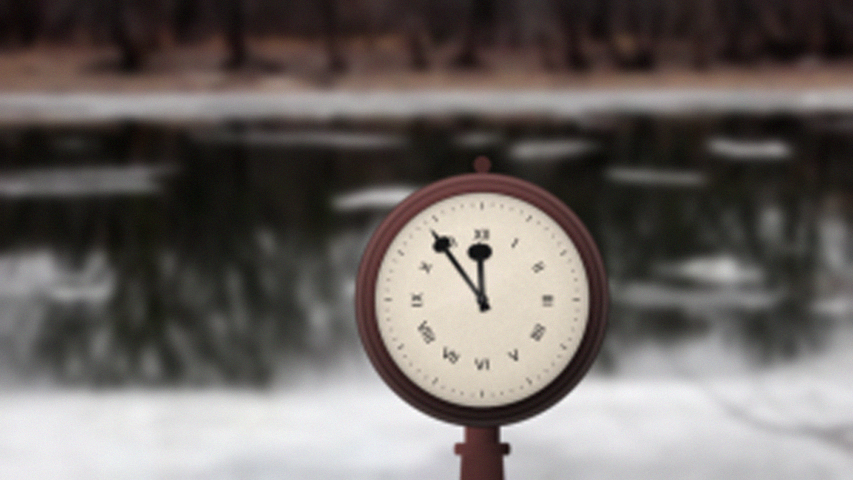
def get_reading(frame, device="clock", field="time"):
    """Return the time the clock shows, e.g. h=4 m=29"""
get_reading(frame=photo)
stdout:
h=11 m=54
